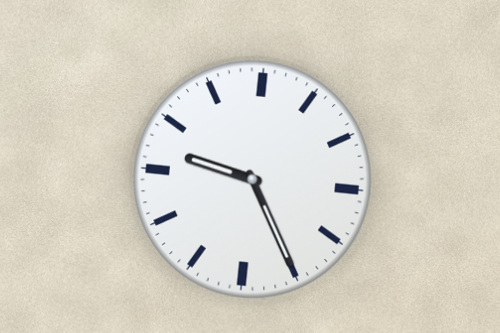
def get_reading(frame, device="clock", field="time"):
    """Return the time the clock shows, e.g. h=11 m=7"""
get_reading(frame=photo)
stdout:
h=9 m=25
